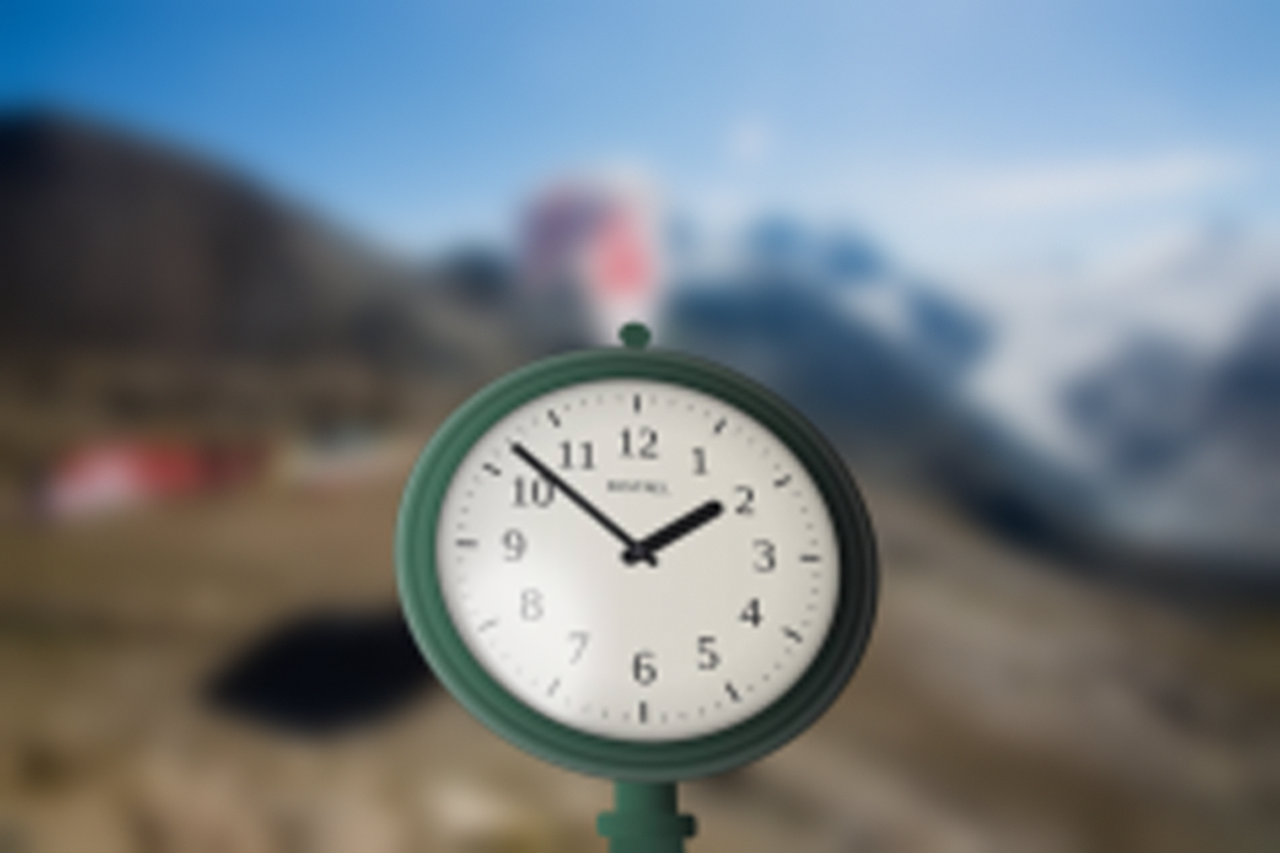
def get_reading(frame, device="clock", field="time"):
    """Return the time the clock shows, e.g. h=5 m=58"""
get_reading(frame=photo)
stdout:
h=1 m=52
